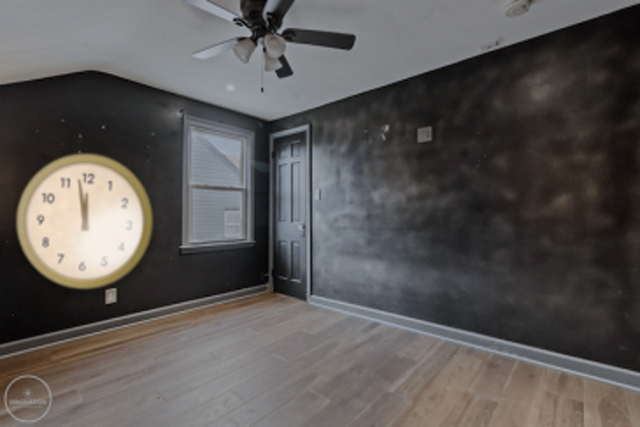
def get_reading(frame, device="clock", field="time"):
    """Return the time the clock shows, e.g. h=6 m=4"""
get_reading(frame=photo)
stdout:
h=11 m=58
